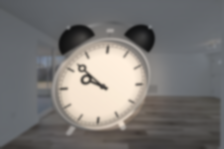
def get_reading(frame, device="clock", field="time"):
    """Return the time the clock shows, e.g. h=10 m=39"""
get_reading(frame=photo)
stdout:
h=9 m=52
